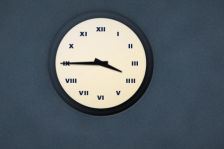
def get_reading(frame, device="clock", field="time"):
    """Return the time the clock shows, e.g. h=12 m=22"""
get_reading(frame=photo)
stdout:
h=3 m=45
